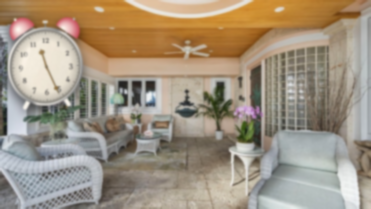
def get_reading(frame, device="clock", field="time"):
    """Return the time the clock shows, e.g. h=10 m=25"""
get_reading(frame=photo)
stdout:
h=11 m=26
